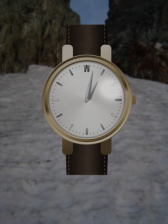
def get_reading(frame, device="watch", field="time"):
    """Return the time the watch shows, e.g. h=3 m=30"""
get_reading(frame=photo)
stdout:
h=1 m=2
